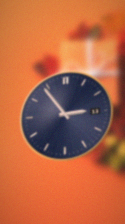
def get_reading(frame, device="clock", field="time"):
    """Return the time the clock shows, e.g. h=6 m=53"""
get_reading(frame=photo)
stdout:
h=2 m=54
